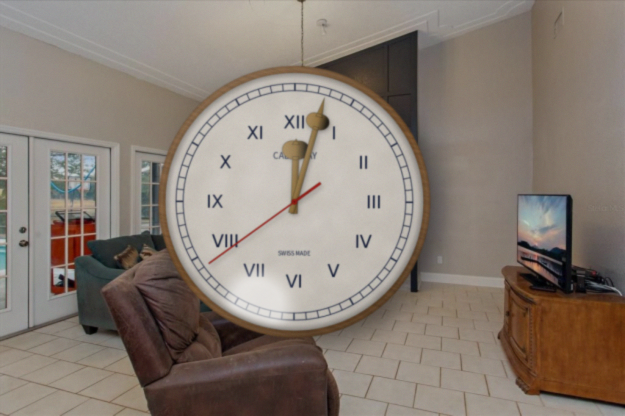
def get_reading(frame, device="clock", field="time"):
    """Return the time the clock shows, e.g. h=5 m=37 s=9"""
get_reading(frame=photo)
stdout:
h=12 m=2 s=39
